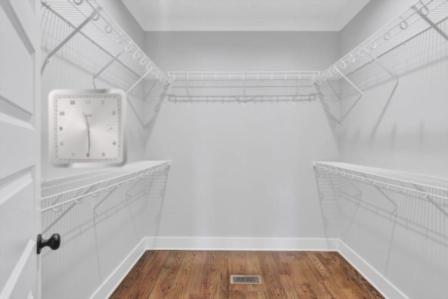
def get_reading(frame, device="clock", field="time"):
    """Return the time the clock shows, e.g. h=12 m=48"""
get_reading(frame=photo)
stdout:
h=11 m=30
